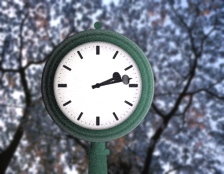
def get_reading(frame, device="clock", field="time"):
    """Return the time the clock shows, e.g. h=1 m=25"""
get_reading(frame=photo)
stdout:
h=2 m=13
